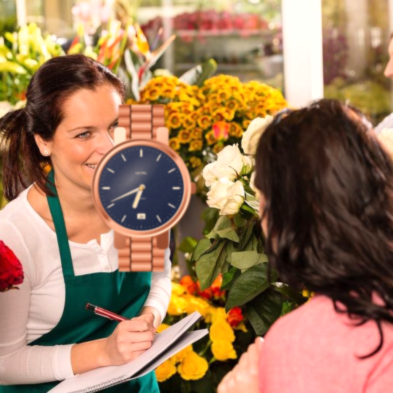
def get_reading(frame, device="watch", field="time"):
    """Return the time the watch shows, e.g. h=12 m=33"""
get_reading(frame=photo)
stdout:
h=6 m=41
